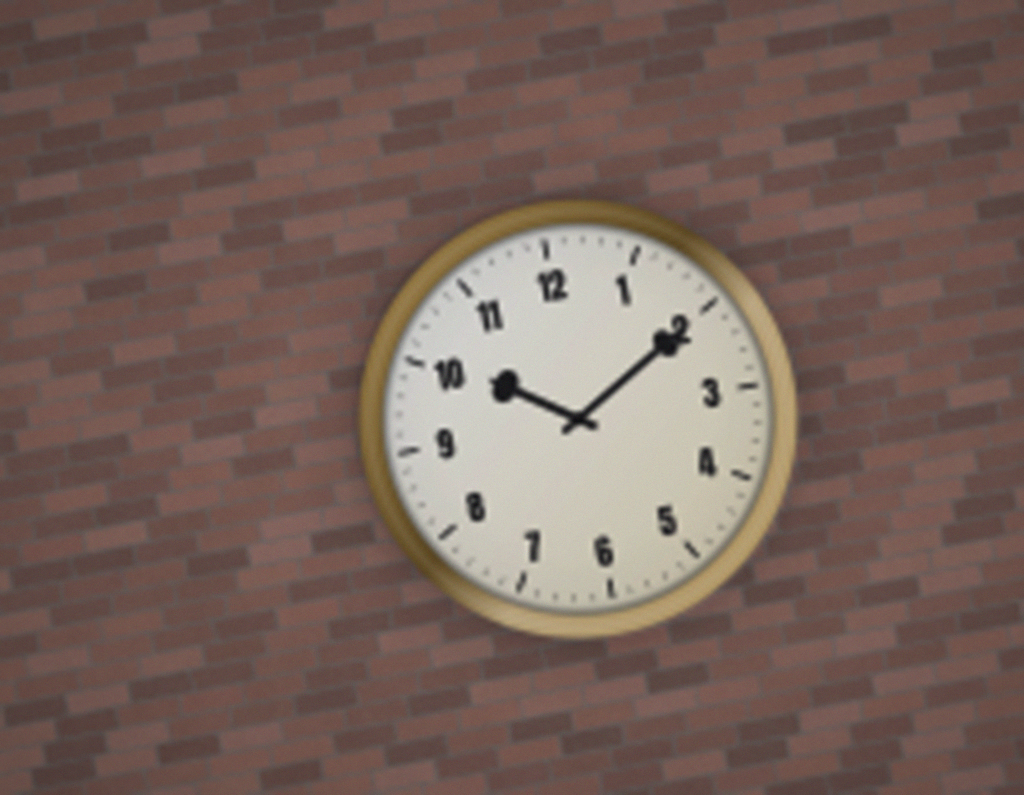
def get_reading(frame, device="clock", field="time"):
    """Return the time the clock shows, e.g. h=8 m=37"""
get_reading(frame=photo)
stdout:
h=10 m=10
